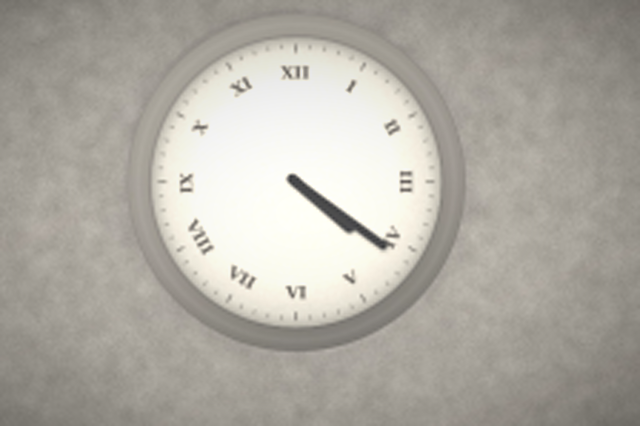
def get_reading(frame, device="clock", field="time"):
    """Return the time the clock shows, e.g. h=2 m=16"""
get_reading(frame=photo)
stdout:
h=4 m=21
